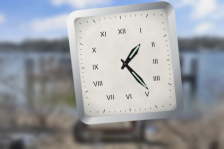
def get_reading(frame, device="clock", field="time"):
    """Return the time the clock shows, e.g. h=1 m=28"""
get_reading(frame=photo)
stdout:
h=1 m=24
